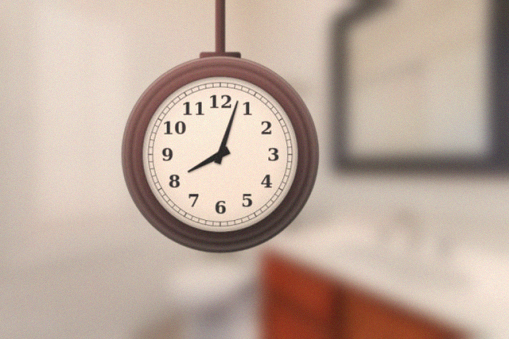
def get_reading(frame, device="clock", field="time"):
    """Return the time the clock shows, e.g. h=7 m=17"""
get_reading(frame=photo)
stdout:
h=8 m=3
